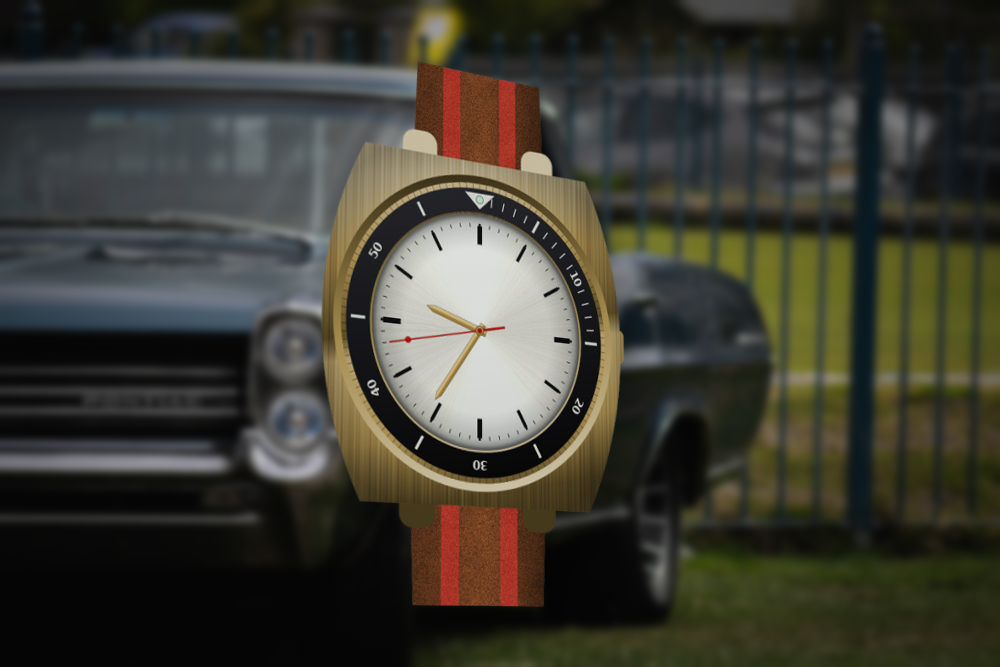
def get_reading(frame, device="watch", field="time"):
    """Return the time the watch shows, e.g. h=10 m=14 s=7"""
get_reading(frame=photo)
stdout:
h=9 m=35 s=43
